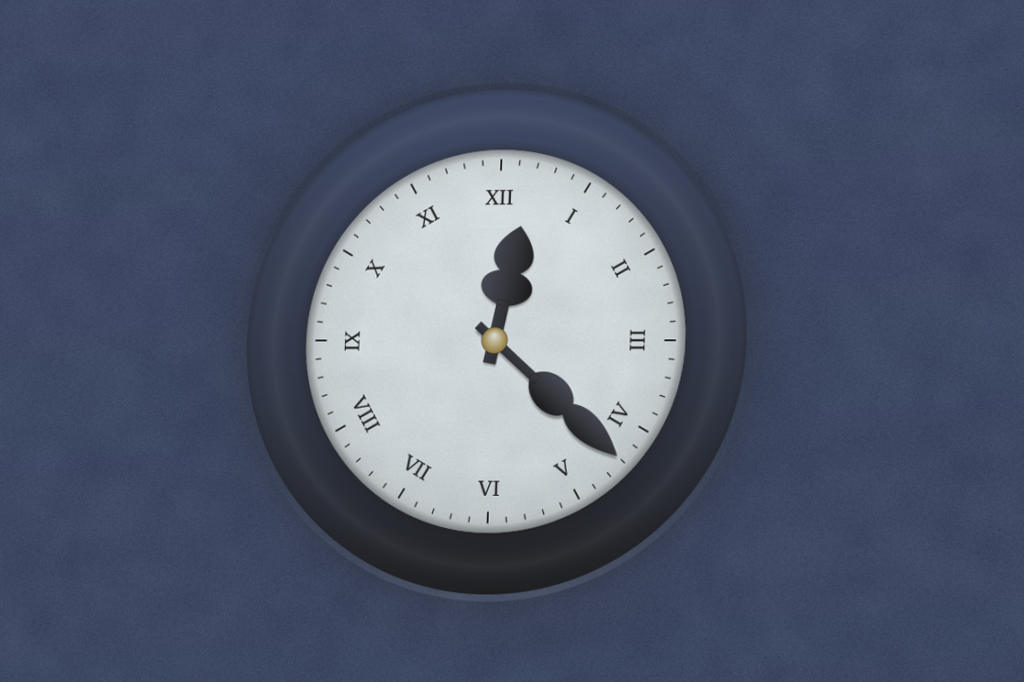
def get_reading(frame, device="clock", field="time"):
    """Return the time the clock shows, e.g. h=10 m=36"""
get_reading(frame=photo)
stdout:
h=12 m=22
